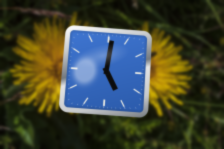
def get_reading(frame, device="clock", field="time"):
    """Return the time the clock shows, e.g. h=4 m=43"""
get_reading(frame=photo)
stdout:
h=5 m=1
